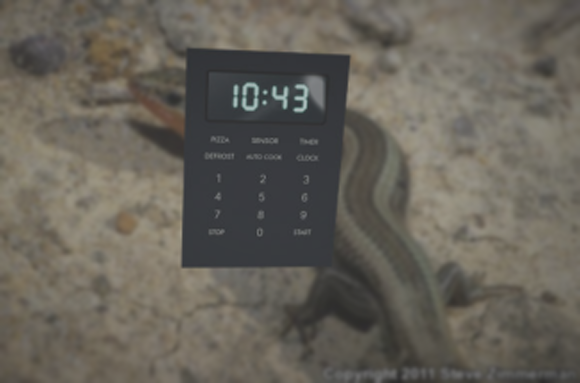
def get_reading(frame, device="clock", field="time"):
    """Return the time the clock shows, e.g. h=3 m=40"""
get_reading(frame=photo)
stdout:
h=10 m=43
